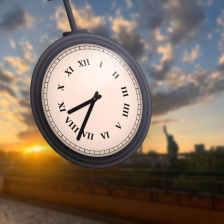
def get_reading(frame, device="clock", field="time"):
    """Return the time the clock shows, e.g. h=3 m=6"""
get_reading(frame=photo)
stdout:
h=8 m=37
